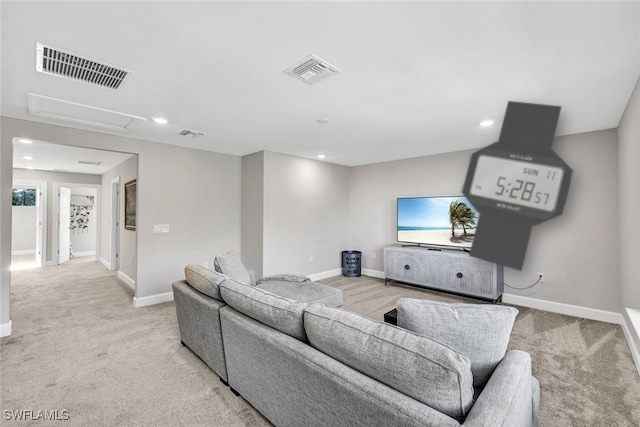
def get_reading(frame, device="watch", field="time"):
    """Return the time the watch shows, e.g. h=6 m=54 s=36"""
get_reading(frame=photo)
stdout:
h=5 m=28 s=57
